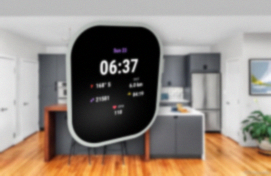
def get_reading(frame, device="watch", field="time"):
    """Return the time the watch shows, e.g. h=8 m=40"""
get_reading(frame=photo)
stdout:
h=6 m=37
